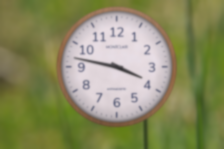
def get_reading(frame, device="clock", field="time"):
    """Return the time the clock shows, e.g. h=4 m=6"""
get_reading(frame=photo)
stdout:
h=3 m=47
